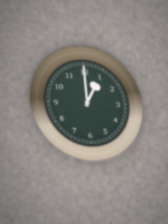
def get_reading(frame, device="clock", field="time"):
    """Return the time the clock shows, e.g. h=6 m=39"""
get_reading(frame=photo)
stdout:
h=1 m=0
